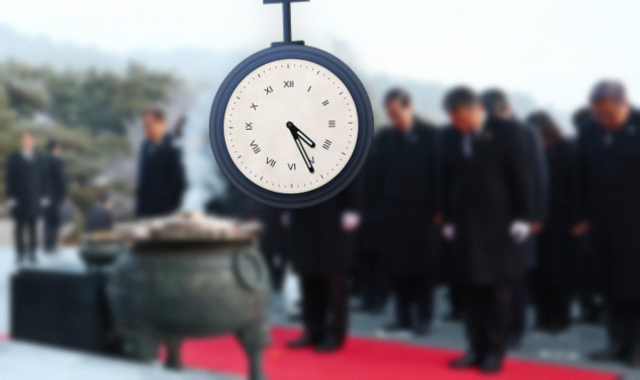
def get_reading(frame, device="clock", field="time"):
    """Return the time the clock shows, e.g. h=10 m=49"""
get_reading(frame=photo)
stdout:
h=4 m=26
